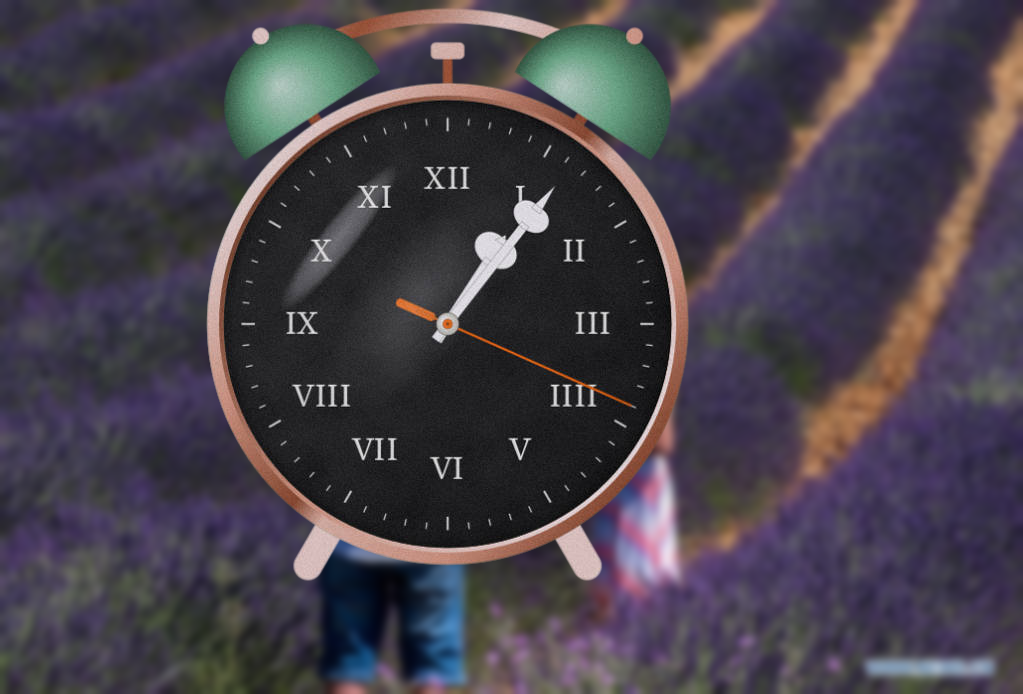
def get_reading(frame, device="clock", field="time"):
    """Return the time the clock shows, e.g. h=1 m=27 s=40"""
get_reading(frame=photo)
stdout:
h=1 m=6 s=19
